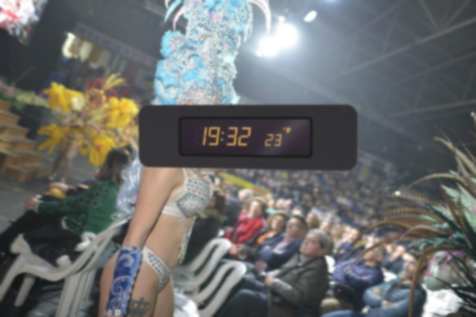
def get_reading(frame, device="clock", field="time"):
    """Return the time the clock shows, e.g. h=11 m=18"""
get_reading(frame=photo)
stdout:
h=19 m=32
